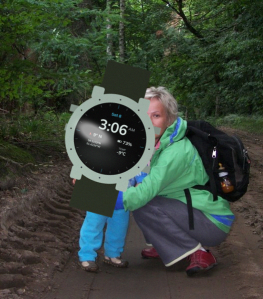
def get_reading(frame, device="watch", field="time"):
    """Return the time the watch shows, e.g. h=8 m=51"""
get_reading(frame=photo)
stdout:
h=3 m=6
